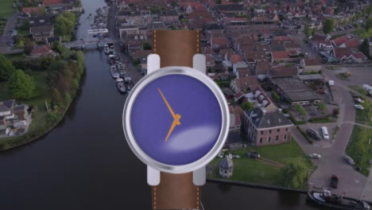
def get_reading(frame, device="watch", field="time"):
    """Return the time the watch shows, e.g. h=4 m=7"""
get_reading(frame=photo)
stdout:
h=6 m=55
